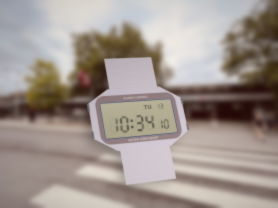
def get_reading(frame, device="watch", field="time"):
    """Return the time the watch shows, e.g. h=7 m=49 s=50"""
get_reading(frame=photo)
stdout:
h=10 m=34 s=10
